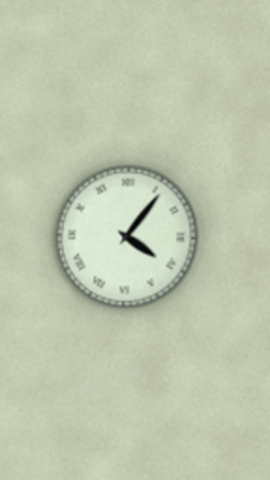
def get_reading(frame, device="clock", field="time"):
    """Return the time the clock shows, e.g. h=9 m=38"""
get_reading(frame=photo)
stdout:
h=4 m=6
